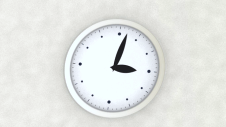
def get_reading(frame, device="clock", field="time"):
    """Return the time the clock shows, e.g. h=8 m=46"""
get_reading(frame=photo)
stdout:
h=3 m=2
